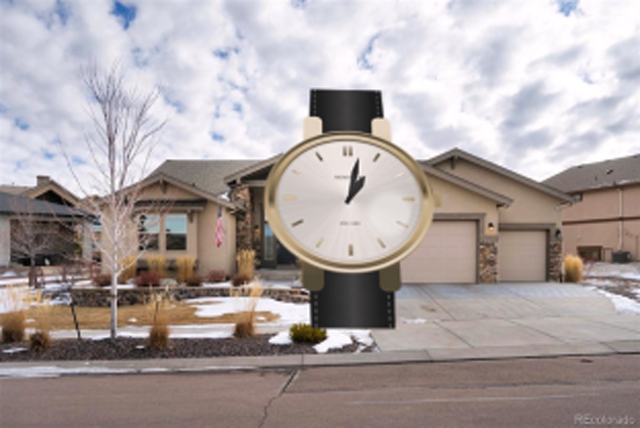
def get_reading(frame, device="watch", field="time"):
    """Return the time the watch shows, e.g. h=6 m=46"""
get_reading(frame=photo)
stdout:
h=1 m=2
